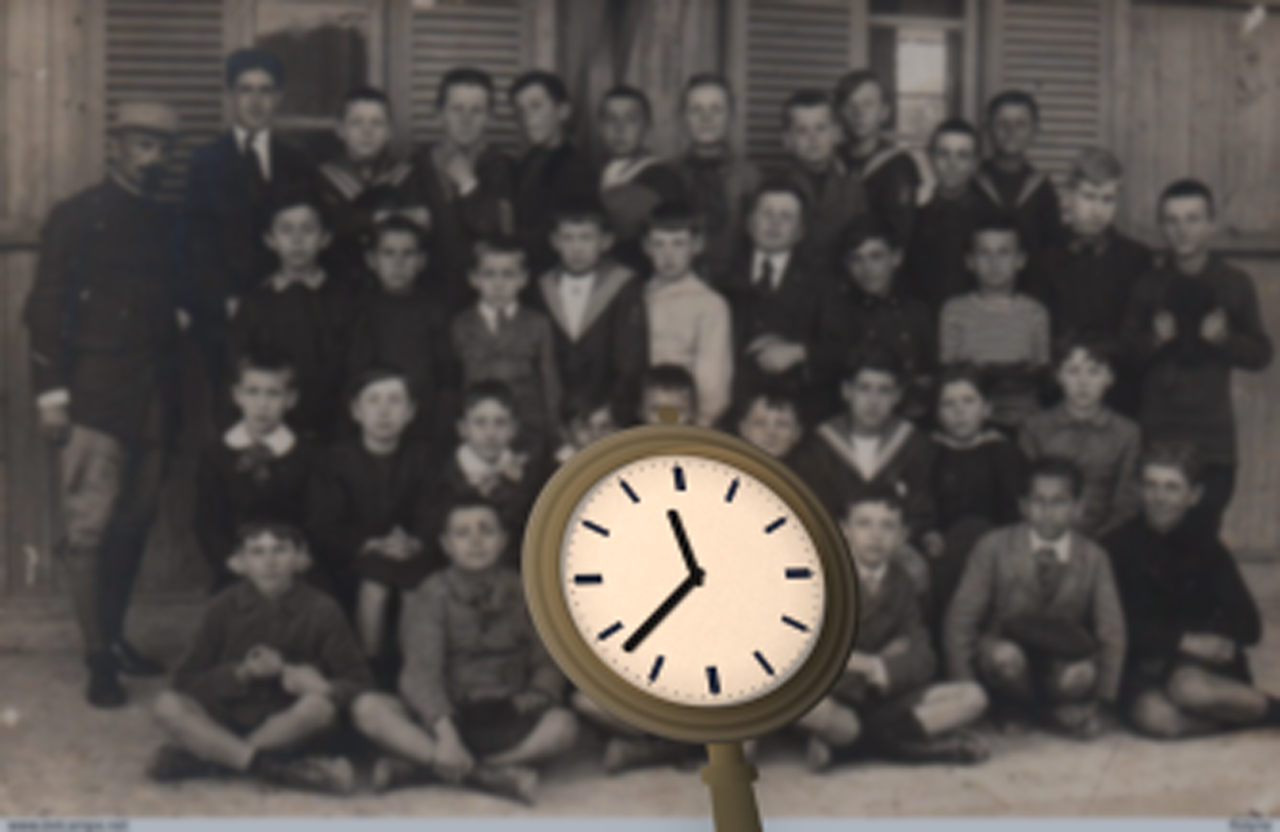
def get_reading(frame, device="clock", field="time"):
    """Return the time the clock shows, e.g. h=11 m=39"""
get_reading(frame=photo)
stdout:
h=11 m=38
